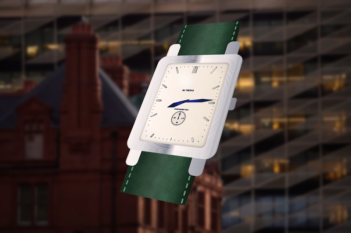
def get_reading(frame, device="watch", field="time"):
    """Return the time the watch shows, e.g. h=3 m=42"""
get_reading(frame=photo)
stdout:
h=8 m=14
